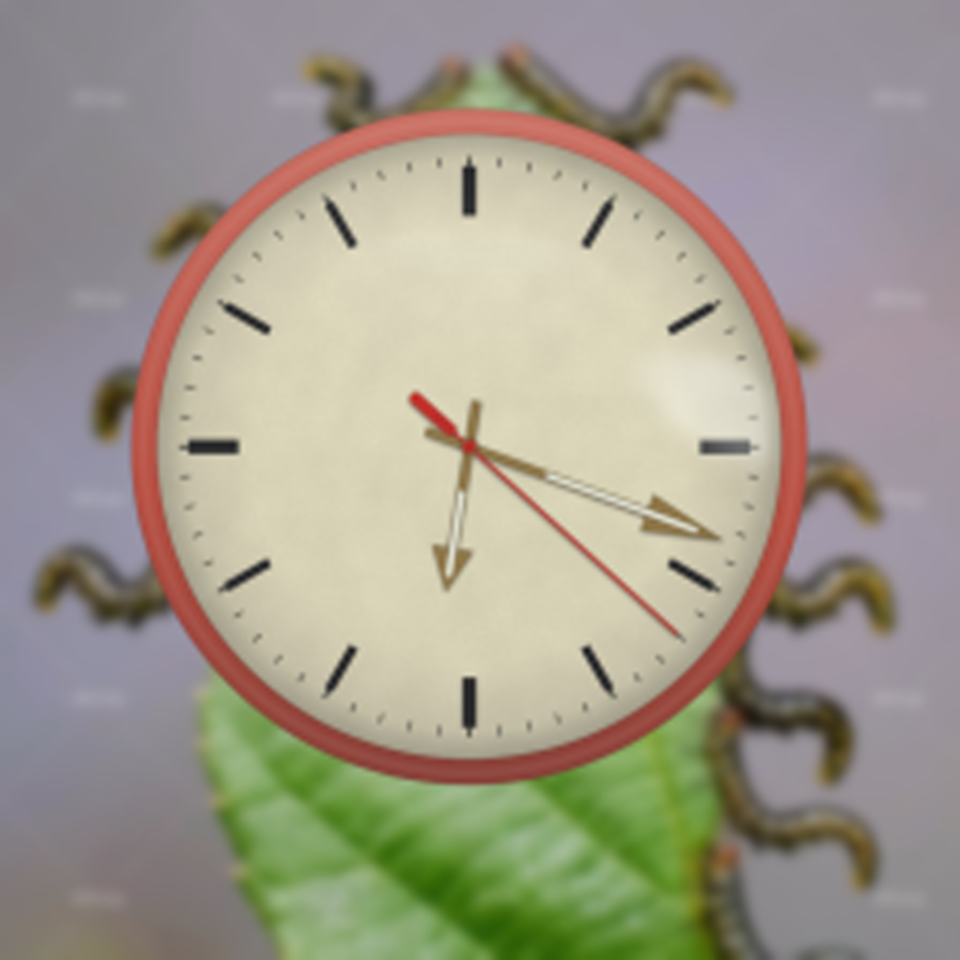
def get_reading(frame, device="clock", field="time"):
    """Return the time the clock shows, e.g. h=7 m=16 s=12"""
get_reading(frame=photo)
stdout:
h=6 m=18 s=22
